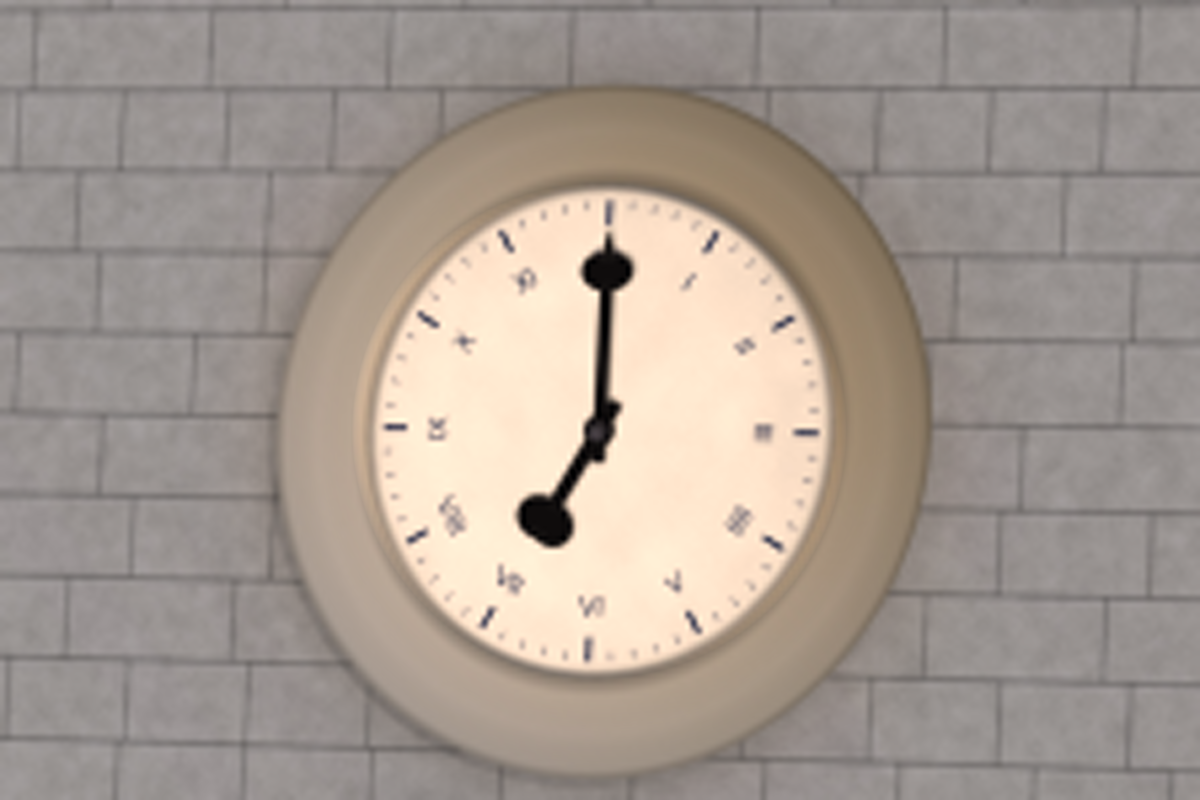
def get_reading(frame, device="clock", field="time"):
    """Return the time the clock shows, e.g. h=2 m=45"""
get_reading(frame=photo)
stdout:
h=7 m=0
